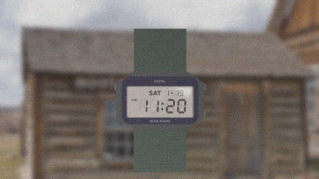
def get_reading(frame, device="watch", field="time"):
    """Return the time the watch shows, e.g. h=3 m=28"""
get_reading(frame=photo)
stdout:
h=11 m=20
